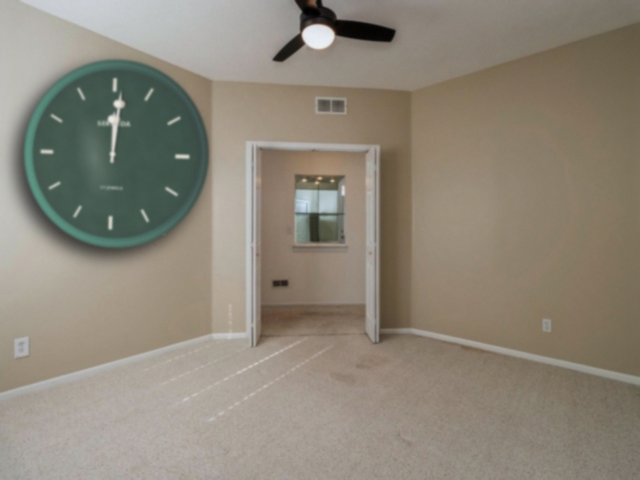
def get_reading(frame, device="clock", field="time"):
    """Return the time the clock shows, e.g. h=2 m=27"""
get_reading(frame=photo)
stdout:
h=12 m=1
